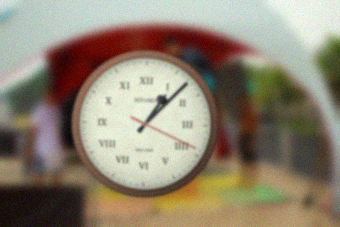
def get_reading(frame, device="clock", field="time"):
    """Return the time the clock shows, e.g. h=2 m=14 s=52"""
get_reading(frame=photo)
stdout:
h=1 m=7 s=19
